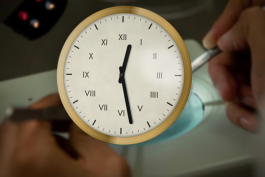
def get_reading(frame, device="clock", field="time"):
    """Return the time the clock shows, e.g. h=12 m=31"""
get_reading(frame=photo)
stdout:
h=12 m=28
